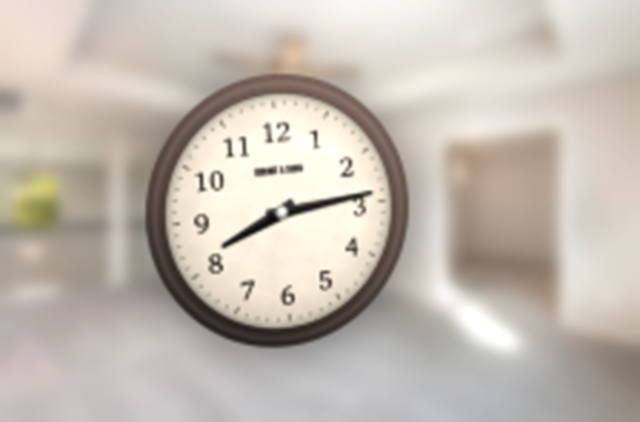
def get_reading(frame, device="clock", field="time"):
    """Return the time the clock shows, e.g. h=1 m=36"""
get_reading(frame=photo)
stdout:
h=8 m=14
